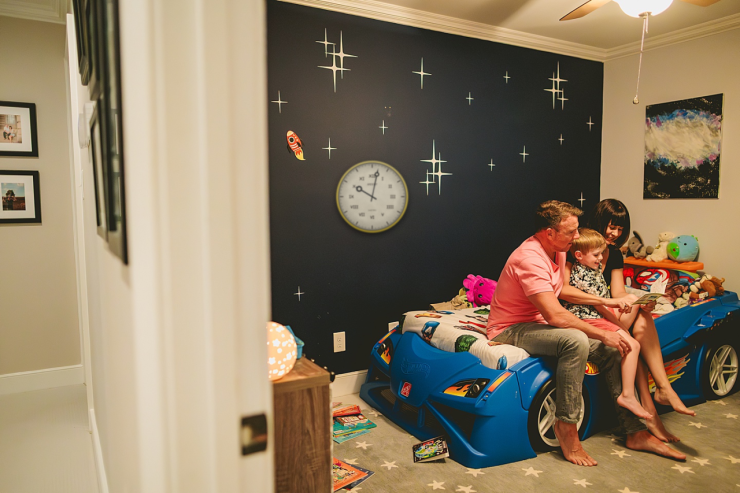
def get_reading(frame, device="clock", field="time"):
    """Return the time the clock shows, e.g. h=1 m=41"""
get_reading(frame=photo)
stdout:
h=10 m=2
